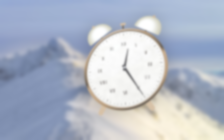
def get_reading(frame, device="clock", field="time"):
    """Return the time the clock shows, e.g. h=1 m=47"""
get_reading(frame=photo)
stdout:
h=12 m=25
